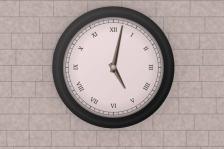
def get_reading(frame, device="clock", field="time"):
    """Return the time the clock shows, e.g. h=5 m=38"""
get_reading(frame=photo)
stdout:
h=5 m=2
